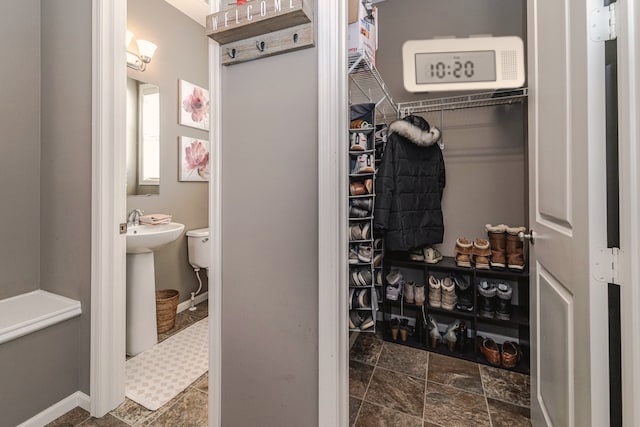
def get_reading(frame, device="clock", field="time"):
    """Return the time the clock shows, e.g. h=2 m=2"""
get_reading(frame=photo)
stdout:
h=10 m=20
